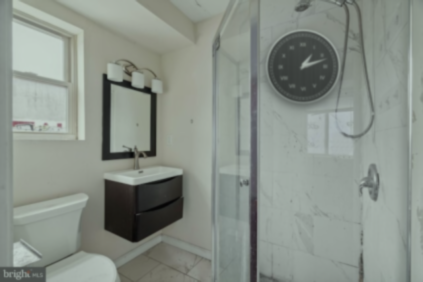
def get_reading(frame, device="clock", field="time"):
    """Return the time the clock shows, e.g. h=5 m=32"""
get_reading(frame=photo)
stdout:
h=1 m=12
